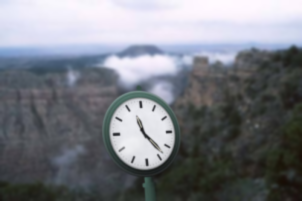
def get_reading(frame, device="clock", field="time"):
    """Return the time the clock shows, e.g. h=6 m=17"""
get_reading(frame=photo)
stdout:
h=11 m=23
